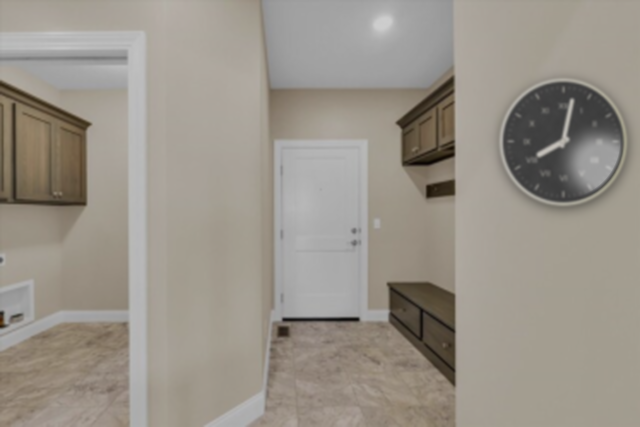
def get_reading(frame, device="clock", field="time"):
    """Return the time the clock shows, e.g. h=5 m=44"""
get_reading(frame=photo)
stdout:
h=8 m=2
